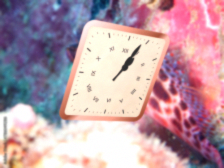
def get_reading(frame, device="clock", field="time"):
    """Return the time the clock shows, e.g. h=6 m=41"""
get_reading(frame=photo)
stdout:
h=1 m=4
